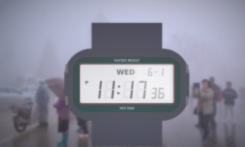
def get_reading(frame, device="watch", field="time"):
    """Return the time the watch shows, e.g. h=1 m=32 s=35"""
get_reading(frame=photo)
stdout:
h=11 m=17 s=36
